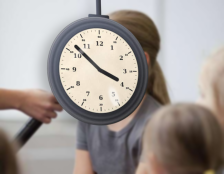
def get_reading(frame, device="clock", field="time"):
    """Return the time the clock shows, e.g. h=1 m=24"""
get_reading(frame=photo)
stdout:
h=3 m=52
